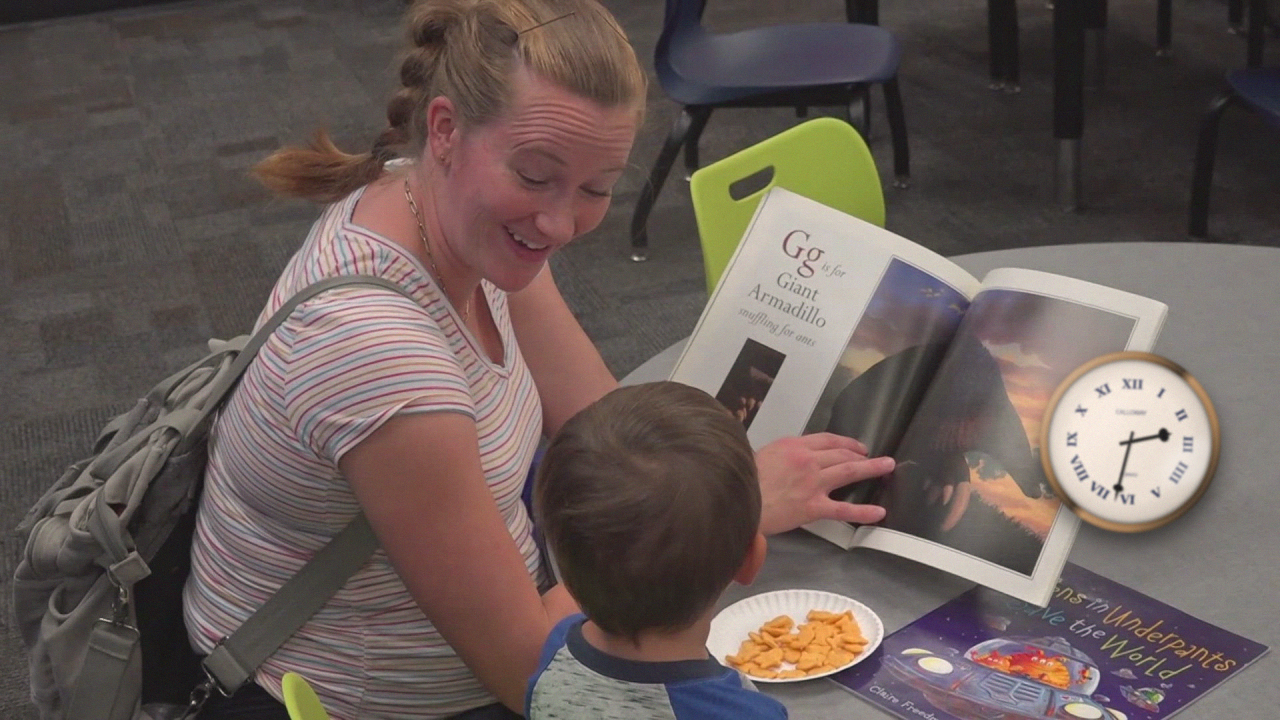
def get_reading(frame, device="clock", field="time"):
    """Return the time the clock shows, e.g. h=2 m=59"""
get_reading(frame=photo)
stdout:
h=2 m=32
